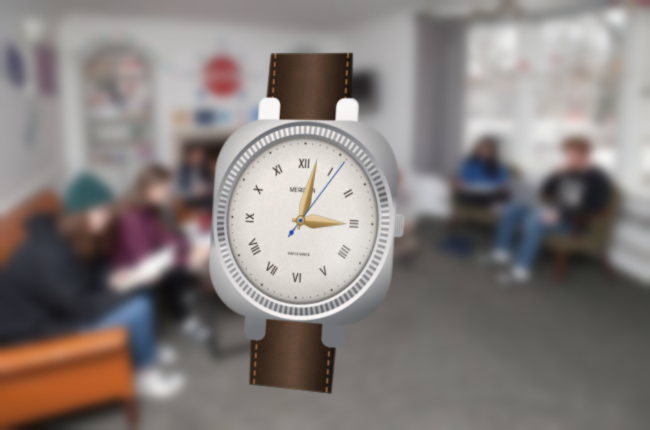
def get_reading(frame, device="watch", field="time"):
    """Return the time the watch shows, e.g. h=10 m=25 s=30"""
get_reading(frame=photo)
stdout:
h=3 m=2 s=6
